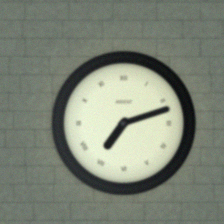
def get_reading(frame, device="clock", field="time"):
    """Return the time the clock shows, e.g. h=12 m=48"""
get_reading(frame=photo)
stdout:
h=7 m=12
